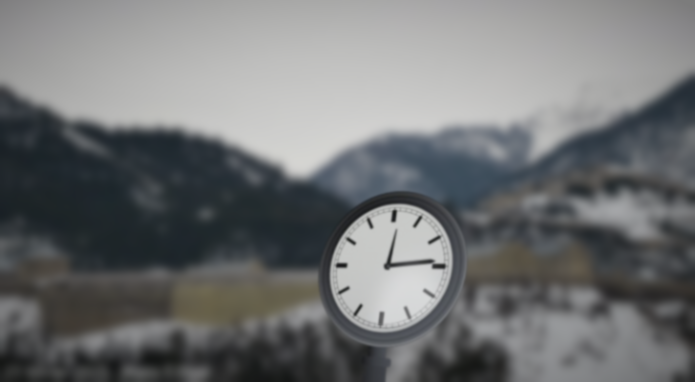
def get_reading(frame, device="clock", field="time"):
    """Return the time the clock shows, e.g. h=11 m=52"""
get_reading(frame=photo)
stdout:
h=12 m=14
